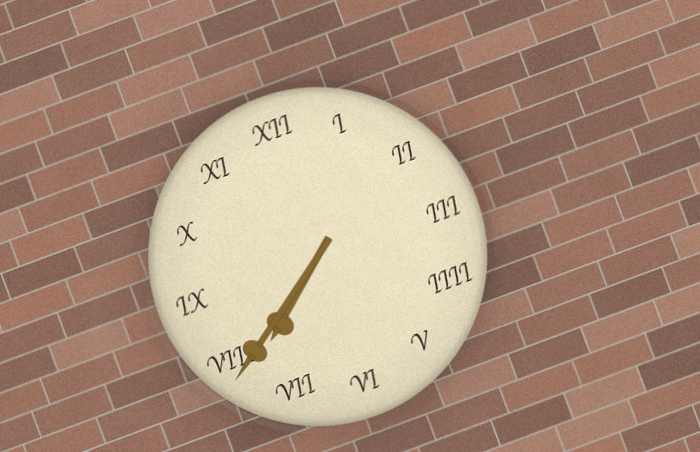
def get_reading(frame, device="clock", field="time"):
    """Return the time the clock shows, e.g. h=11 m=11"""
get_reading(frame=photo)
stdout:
h=7 m=39
